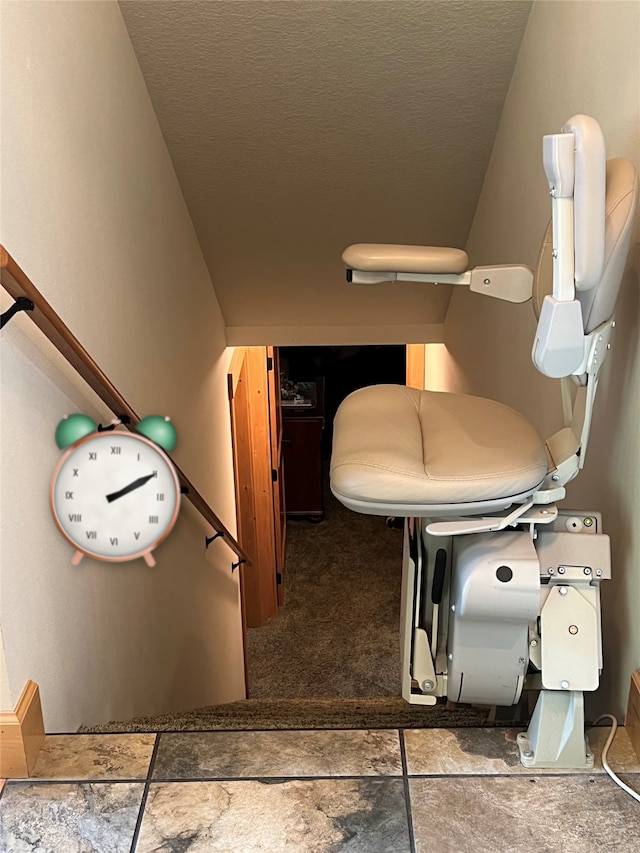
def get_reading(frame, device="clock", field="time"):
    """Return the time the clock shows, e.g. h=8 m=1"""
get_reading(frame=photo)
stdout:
h=2 m=10
